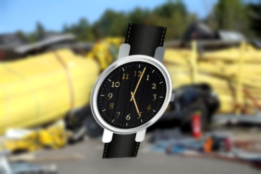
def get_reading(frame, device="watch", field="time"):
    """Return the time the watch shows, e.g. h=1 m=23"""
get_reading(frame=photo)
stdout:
h=5 m=2
